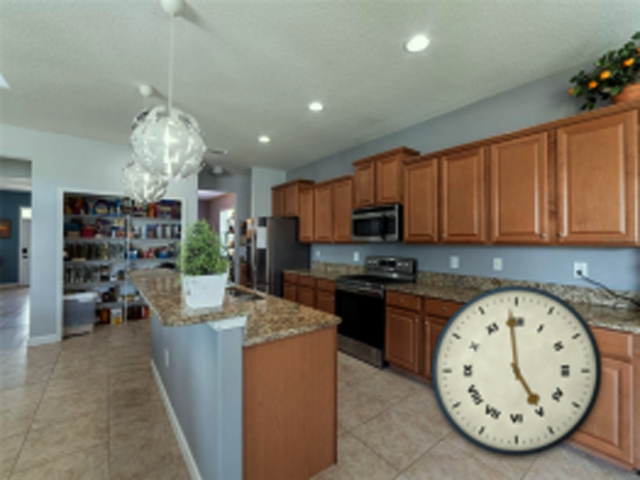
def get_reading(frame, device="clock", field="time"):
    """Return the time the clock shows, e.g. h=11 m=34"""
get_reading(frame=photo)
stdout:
h=4 m=59
